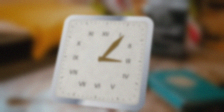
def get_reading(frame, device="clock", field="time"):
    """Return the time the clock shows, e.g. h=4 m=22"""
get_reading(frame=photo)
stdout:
h=3 m=6
